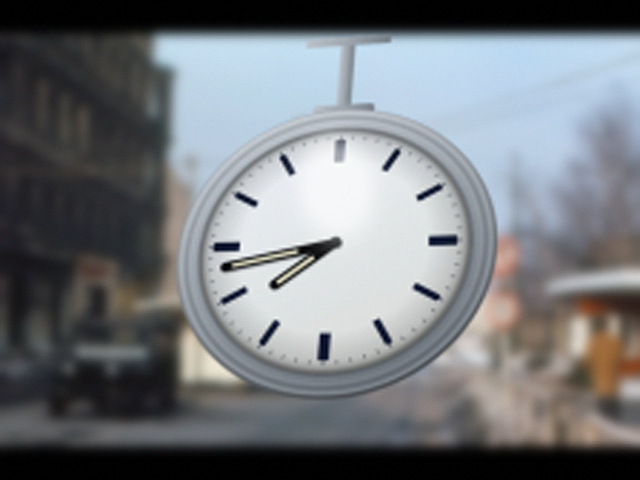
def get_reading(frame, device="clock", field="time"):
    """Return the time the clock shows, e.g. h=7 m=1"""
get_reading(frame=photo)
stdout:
h=7 m=43
